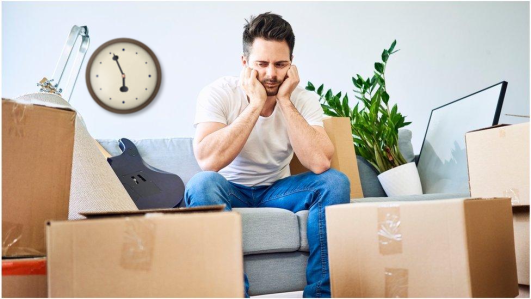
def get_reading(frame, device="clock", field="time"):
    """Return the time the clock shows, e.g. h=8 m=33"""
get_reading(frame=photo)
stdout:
h=5 m=56
